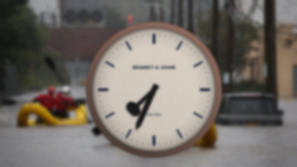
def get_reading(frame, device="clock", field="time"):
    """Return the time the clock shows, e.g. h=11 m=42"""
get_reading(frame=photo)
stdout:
h=7 m=34
